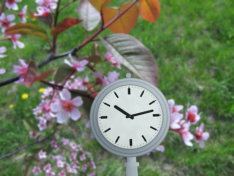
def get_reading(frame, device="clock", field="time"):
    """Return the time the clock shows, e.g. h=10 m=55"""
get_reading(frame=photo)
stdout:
h=10 m=13
